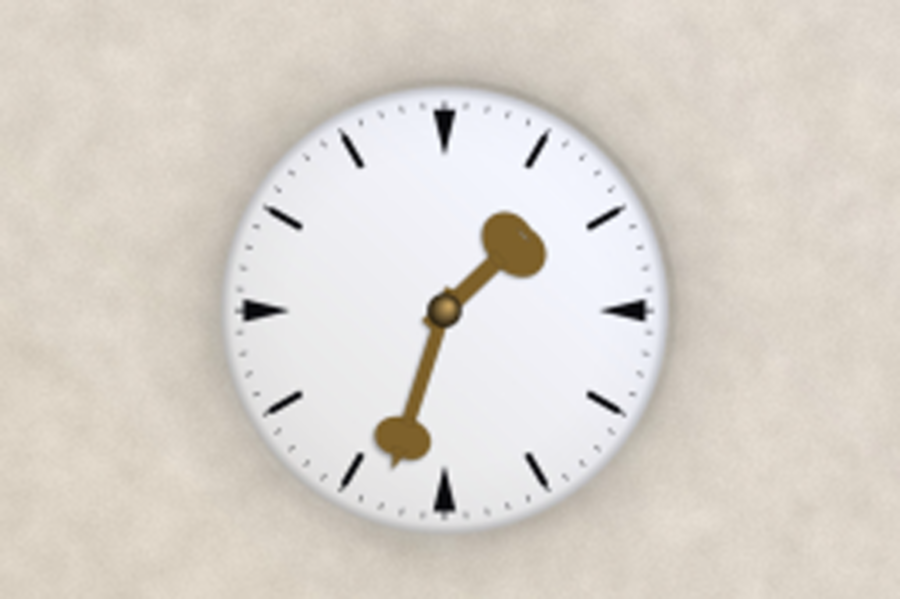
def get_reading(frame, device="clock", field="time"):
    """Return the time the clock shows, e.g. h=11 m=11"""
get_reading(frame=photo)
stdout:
h=1 m=33
